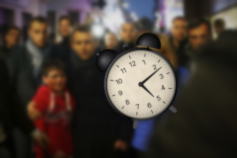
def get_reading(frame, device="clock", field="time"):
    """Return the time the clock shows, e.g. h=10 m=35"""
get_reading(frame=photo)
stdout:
h=5 m=12
